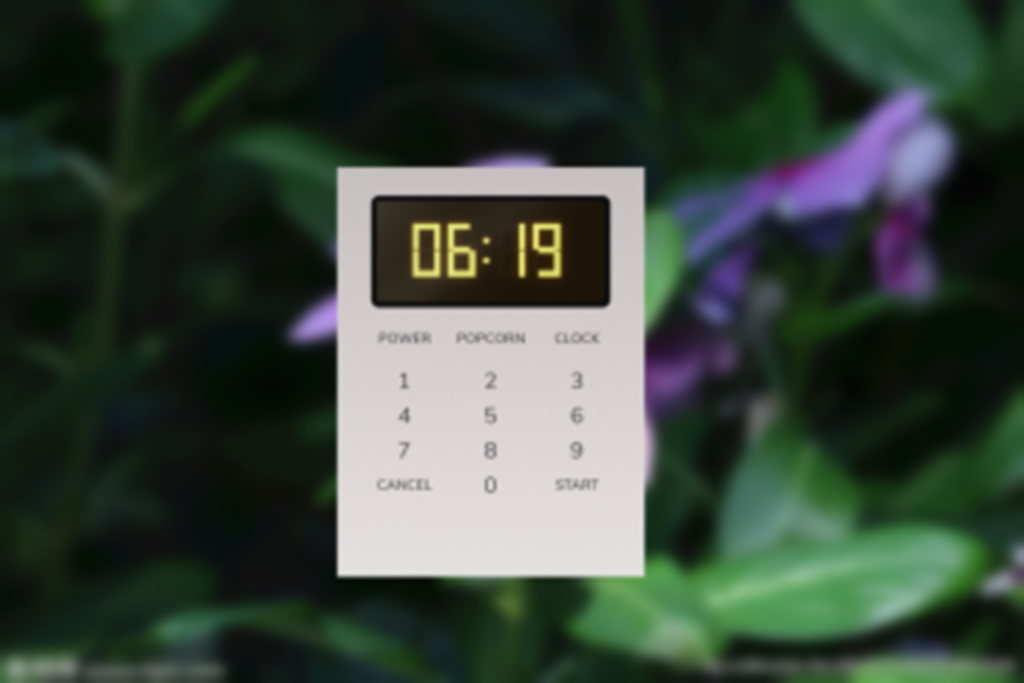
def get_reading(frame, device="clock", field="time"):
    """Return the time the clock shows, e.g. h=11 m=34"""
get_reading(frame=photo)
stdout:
h=6 m=19
